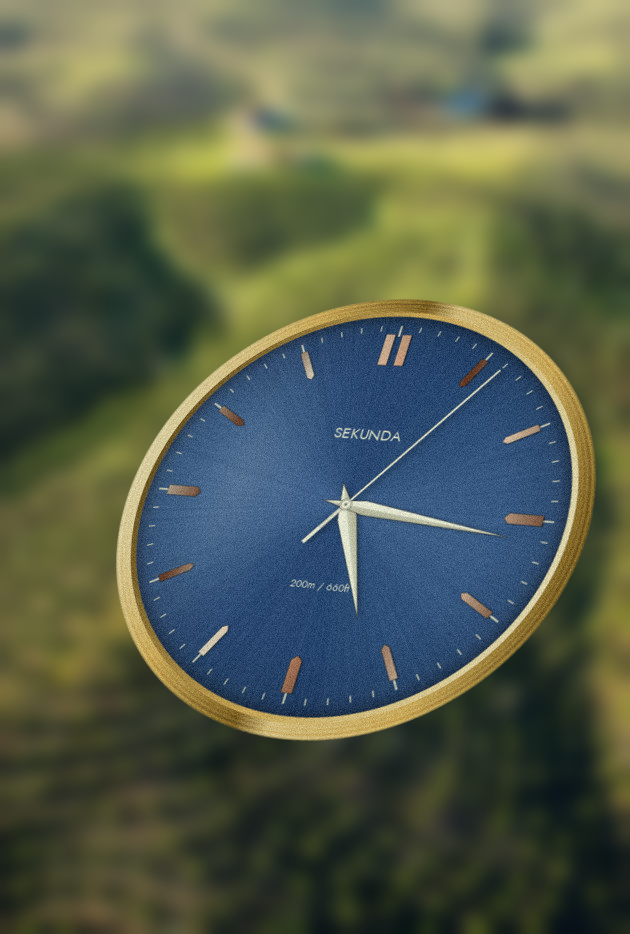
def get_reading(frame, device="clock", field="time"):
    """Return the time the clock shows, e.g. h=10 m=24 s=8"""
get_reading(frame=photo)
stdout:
h=5 m=16 s=6
